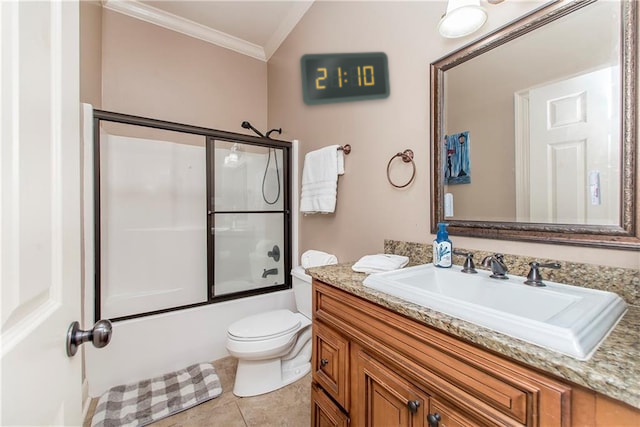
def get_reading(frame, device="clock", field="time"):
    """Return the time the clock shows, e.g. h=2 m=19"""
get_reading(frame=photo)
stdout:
h=21 m=10
